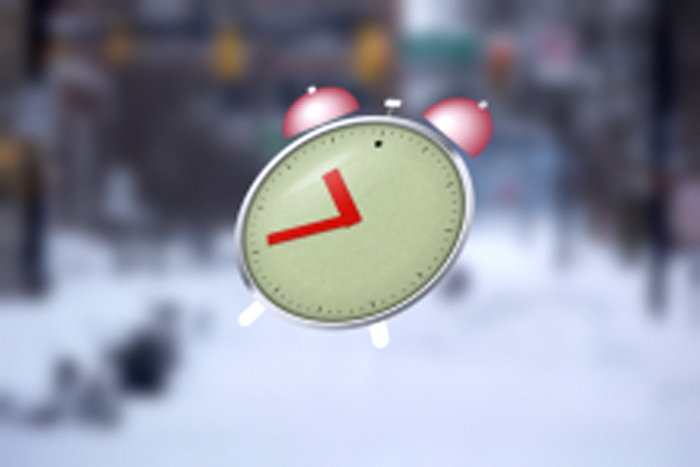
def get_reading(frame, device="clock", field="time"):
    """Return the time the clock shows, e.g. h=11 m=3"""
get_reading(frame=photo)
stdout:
h=10 m=41
